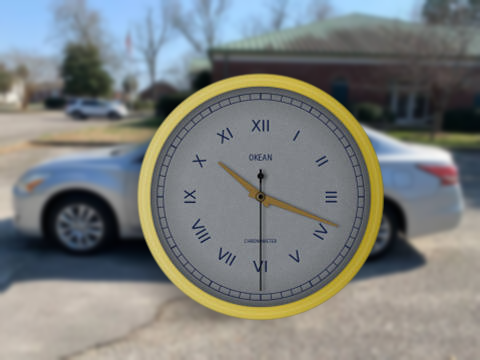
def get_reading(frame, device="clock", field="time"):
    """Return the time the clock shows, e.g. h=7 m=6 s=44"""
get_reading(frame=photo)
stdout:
h=10 m=18 s=30
